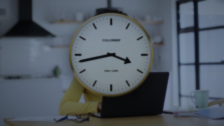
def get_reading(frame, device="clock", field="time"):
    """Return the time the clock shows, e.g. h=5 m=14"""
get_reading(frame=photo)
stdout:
h=3 m=43
